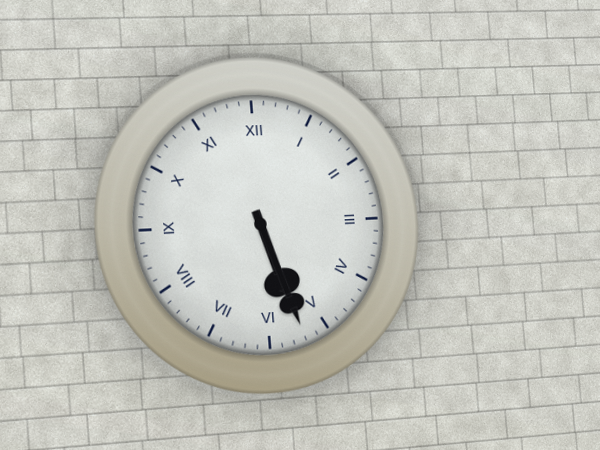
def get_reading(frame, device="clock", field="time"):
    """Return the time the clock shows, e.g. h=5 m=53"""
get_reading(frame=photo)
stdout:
h=5 m=27
